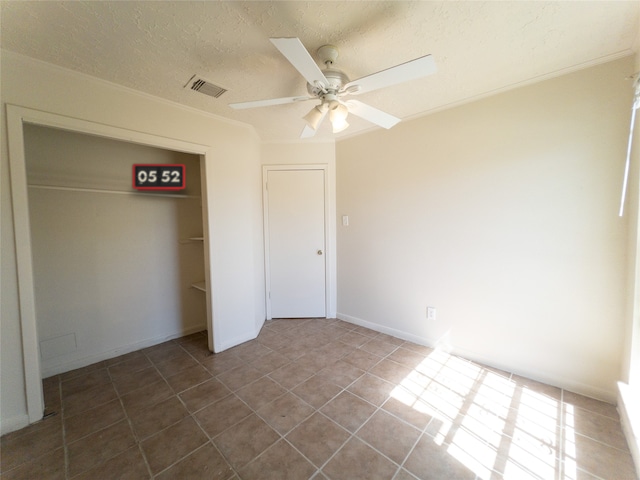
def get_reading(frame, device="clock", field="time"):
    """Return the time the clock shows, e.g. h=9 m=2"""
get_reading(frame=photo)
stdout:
h=5 m=52
